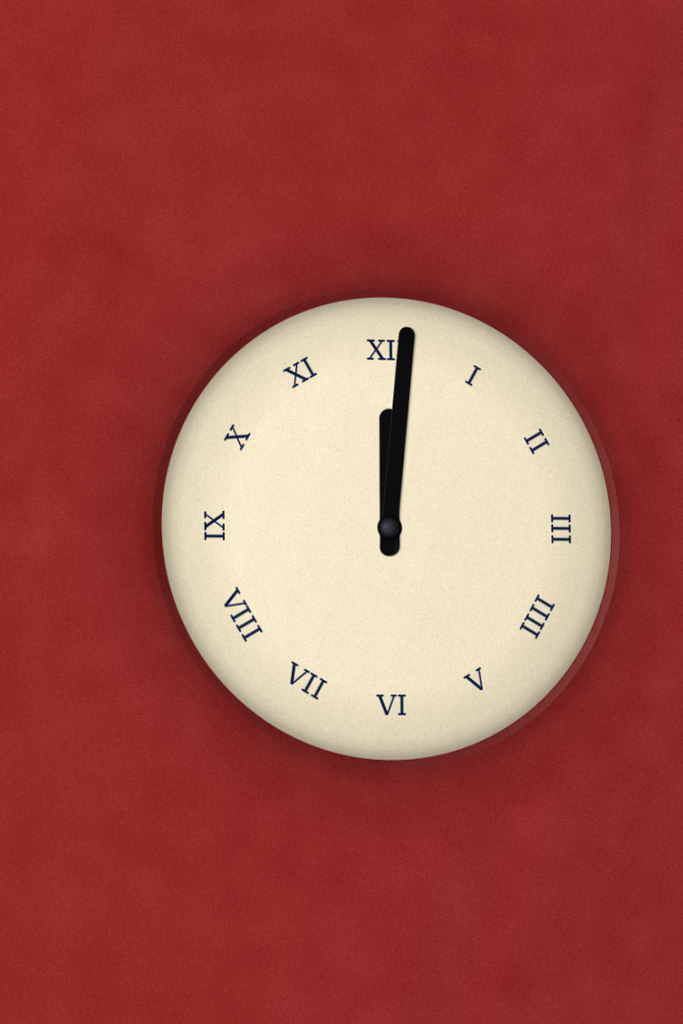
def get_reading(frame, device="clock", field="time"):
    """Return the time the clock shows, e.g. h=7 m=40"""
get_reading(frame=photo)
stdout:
h=12 m=1
